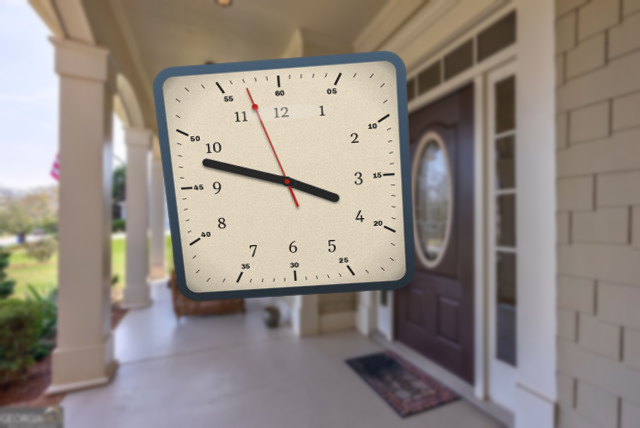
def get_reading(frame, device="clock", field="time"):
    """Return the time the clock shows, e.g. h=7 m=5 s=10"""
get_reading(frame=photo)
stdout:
h=3 m=47 s=57
